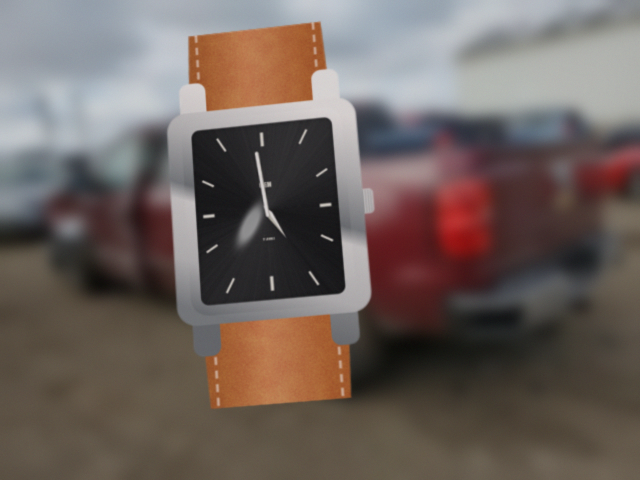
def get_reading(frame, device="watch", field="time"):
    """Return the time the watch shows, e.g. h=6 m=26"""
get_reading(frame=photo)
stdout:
h=4 m=59
